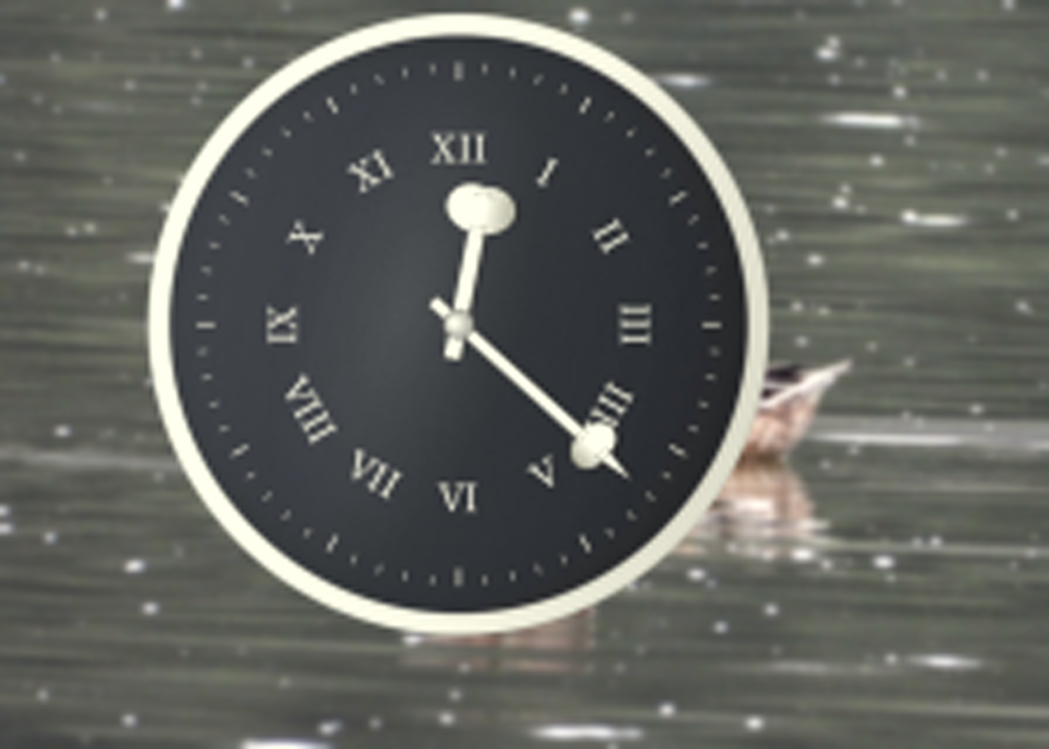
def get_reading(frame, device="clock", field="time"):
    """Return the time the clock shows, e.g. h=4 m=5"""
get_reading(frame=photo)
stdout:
h=12 m=22
